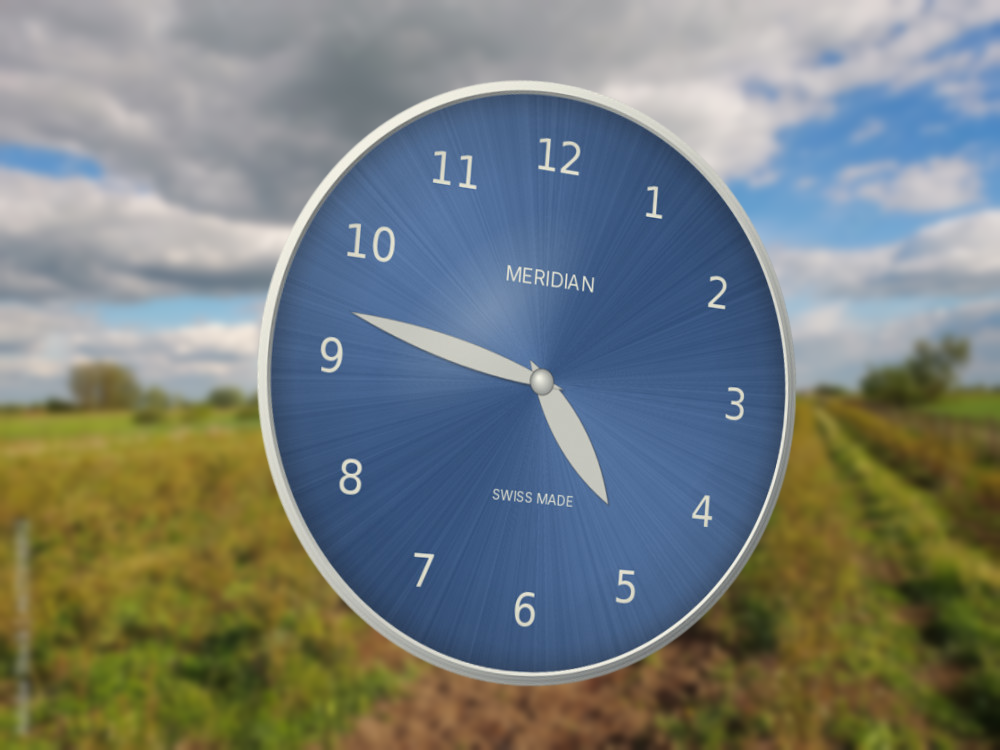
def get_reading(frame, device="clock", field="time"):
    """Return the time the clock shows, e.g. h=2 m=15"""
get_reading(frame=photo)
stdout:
h=4 m=47
